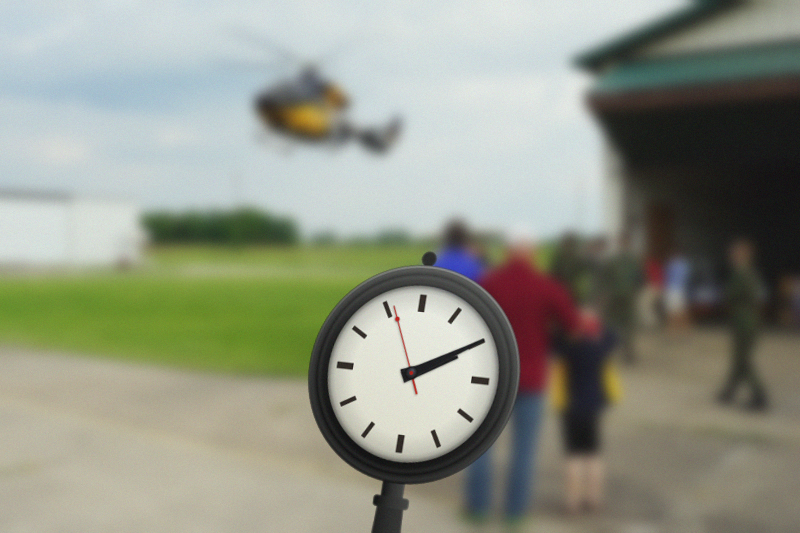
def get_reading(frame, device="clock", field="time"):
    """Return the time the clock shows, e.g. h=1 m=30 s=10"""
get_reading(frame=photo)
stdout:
h=2 m=9 s=56
